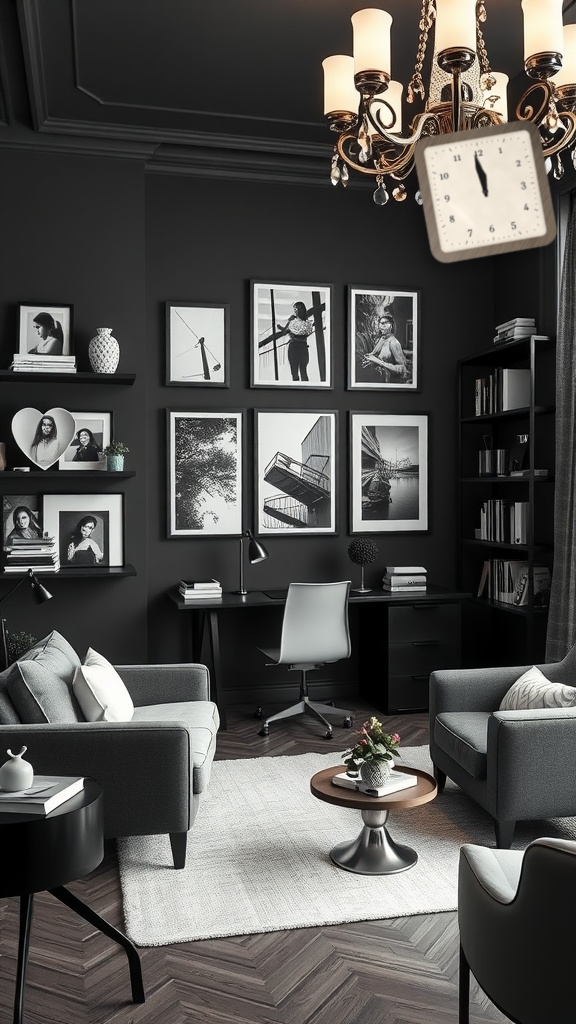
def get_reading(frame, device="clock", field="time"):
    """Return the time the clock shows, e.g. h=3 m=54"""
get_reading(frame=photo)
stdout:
h=11 m=59
